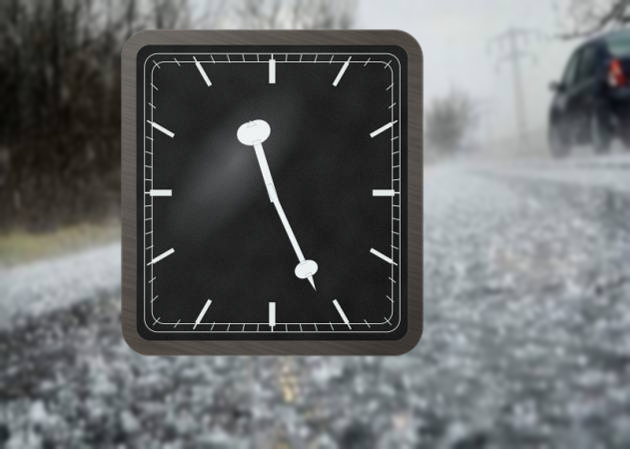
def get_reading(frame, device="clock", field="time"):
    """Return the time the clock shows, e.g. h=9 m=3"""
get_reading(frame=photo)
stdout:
h=11 m=26
